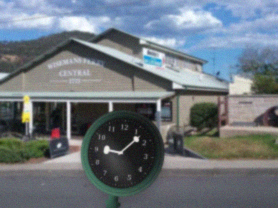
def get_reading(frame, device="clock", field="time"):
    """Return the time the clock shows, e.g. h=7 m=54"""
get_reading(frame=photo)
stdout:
h=9 m=7
